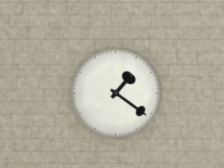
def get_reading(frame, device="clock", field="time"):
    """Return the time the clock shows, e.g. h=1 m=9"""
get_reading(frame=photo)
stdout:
h=1 m=21
